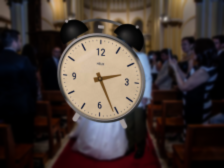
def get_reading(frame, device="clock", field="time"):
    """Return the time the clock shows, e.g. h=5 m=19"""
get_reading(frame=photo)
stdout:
h=2 m=26
